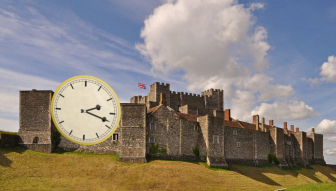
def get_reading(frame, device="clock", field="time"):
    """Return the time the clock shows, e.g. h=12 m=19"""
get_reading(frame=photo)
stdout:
h=2 m=18
